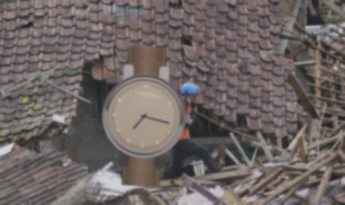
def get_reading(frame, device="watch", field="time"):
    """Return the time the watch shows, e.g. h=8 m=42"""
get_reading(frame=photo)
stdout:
h=7 m=17
